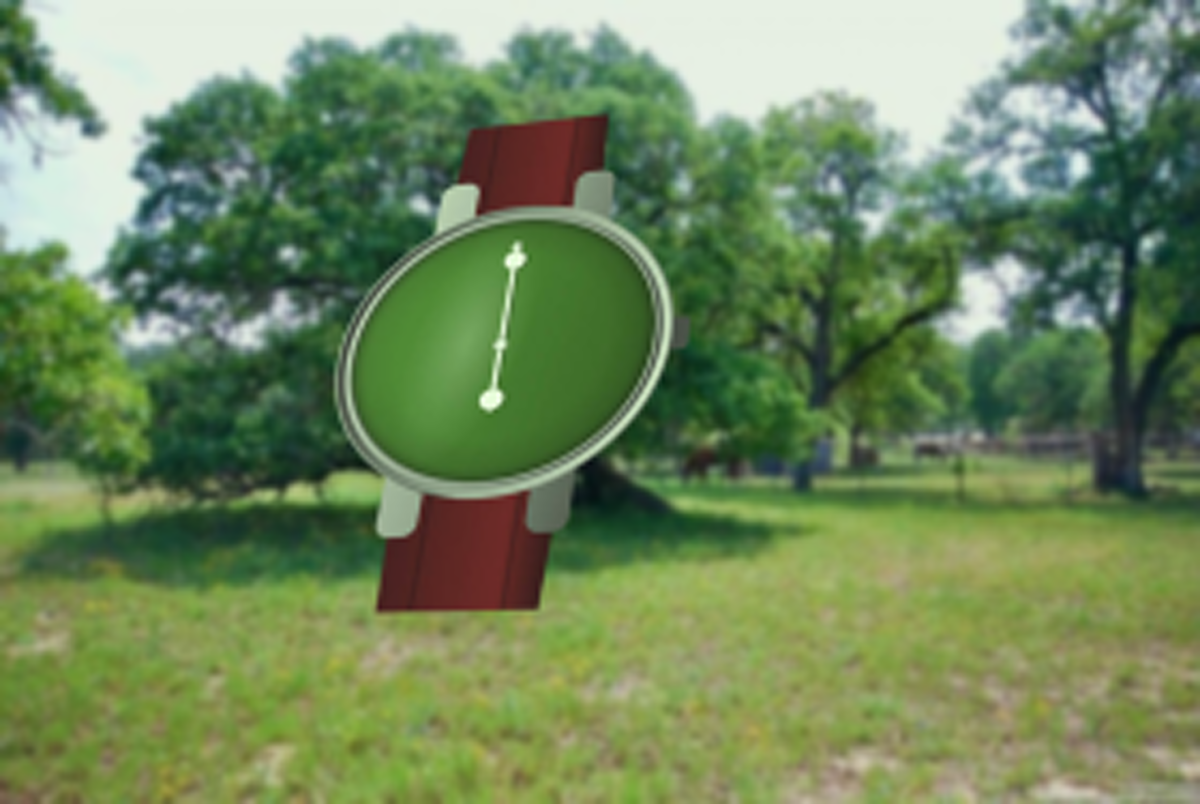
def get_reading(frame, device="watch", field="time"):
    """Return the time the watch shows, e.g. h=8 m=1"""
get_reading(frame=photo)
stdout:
h=6 m=0
